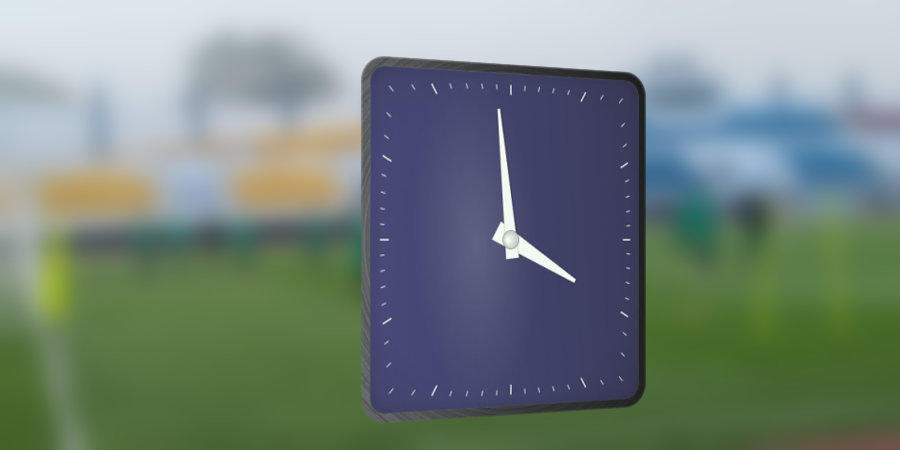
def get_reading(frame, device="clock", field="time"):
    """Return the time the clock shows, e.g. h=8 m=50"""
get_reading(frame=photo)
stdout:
h=3 m=59
